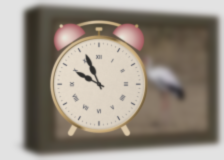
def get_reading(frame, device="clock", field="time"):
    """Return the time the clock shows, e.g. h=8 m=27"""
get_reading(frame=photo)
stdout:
h=9 m=56
